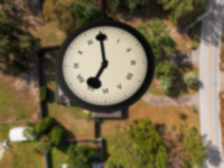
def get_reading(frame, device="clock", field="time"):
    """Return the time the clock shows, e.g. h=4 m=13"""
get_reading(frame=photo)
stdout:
h=6 m=59
